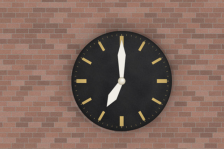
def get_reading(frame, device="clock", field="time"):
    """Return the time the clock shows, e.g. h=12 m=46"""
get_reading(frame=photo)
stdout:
h=7 m=0
